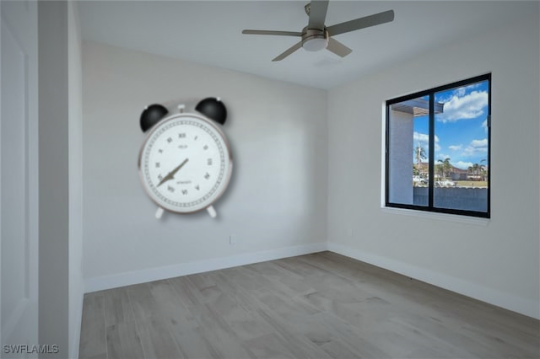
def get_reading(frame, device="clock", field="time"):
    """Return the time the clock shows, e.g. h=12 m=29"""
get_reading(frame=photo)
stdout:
h=7 m=39
